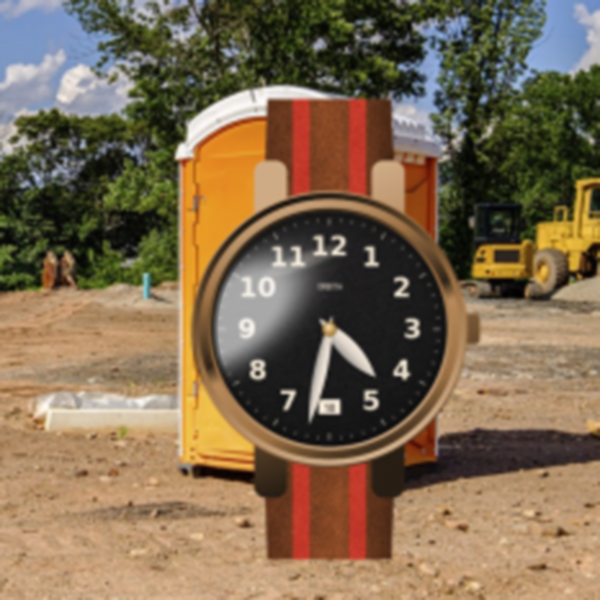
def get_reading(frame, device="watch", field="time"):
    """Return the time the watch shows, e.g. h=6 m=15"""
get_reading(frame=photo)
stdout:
h=4 m=32
